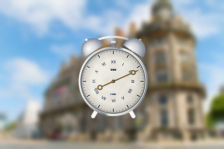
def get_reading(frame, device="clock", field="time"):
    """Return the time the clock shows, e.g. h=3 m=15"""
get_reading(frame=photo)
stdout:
h=8 m=11
